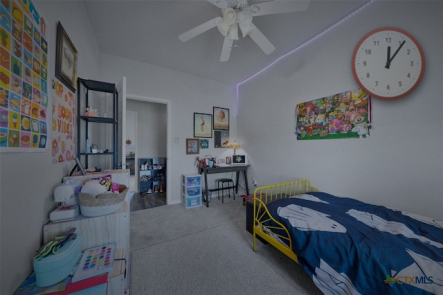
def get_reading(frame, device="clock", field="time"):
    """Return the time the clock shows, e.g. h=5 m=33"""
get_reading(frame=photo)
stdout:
h=12 m=6
